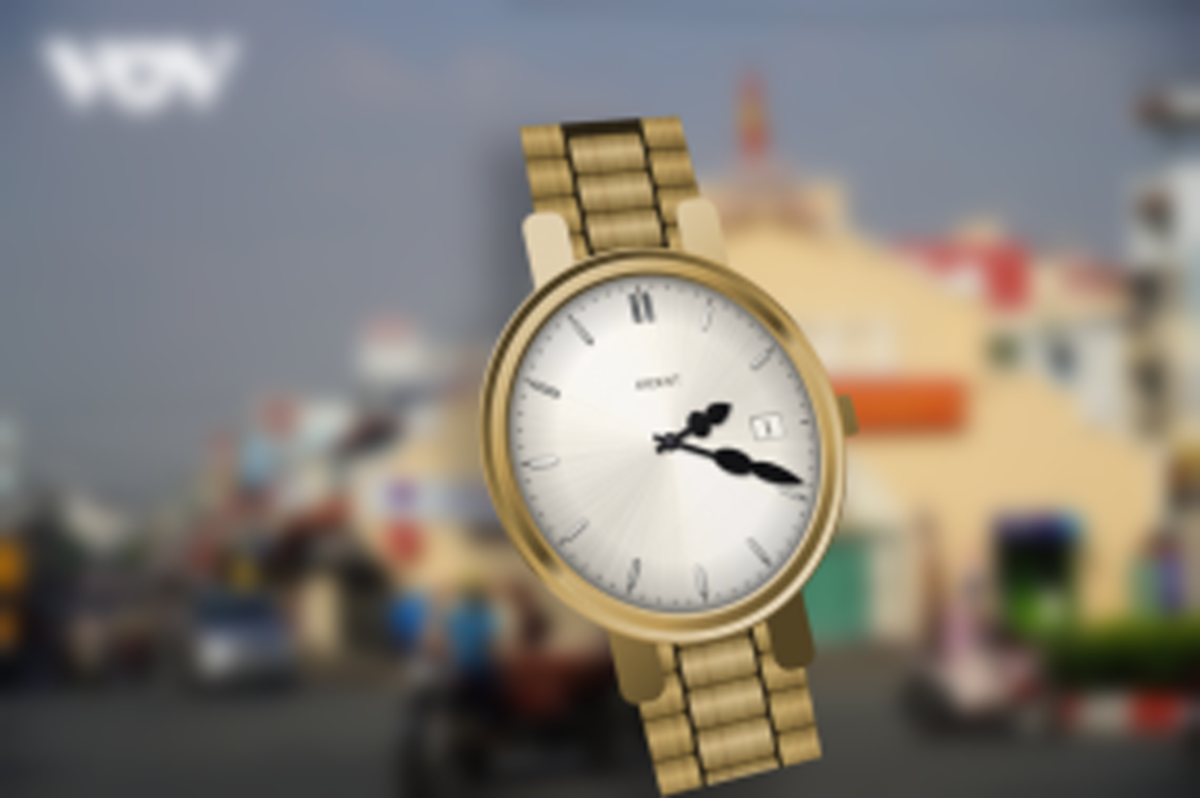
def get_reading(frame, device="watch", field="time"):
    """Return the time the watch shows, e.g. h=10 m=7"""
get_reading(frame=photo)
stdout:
h=2 m=19
